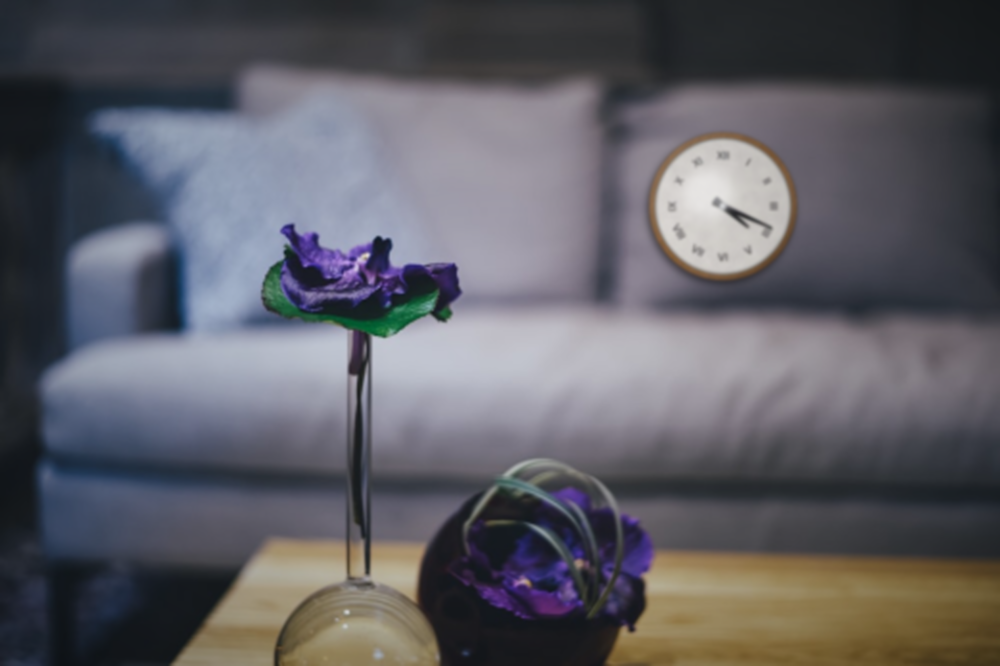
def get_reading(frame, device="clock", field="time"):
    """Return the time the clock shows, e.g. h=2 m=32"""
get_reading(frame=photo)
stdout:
h=4 m=19
